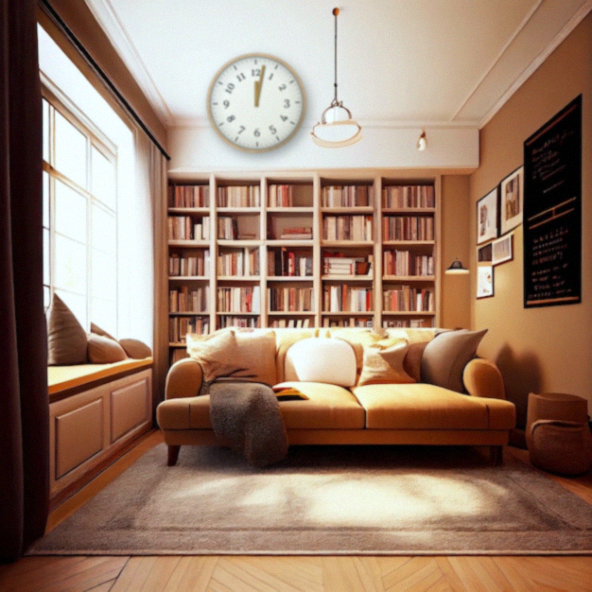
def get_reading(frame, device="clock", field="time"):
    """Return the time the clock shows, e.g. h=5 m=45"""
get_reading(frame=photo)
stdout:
h=12 m=2
